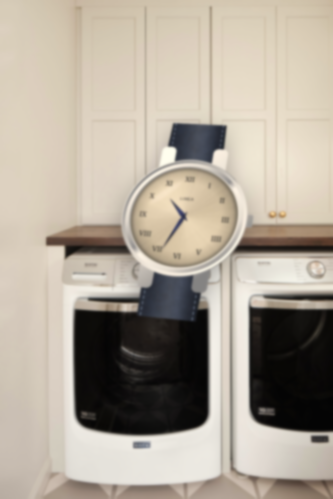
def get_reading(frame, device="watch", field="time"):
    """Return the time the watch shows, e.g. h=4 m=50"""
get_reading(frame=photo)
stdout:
h=10 m=34
